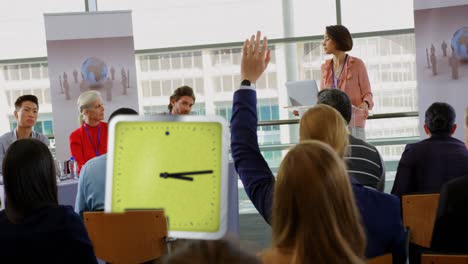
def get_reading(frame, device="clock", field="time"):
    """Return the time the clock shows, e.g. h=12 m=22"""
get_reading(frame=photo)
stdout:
h=3 m=14
